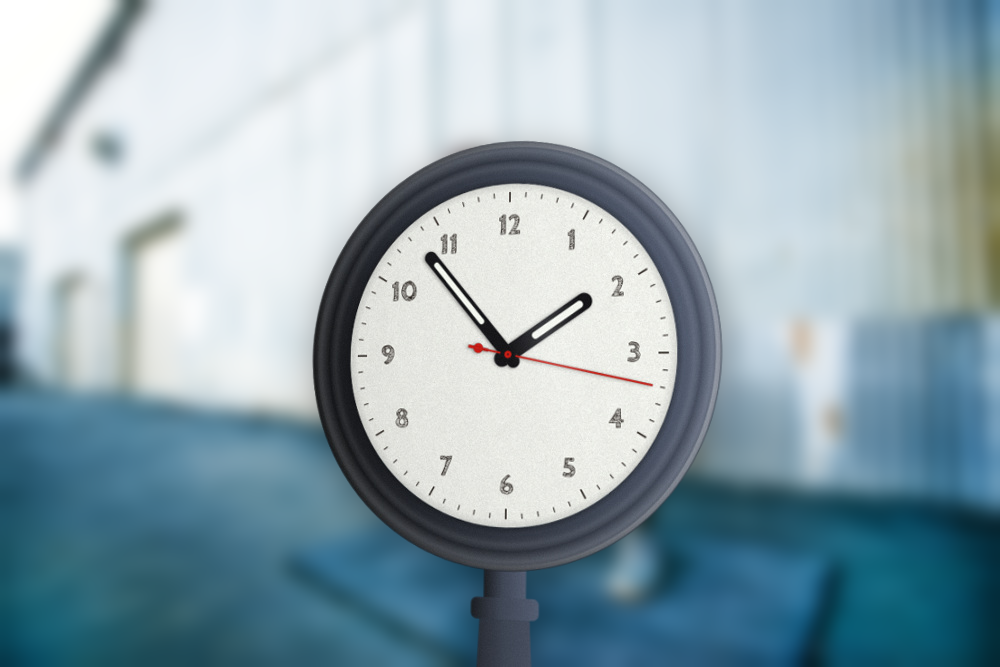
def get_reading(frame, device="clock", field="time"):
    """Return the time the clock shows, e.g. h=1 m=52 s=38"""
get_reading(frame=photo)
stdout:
h=1 m=53 s=17
